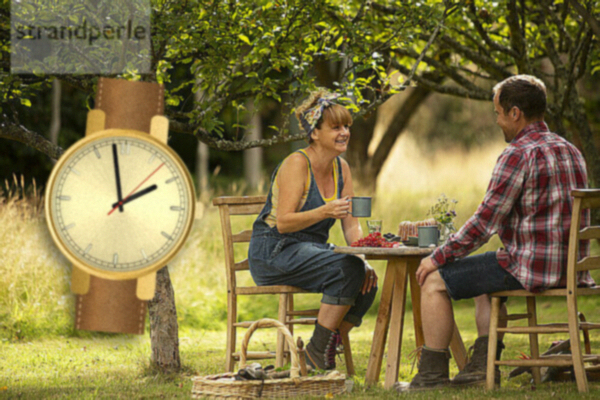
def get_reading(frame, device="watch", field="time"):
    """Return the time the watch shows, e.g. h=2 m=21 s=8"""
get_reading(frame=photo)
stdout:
h=1 m=58 s=7
